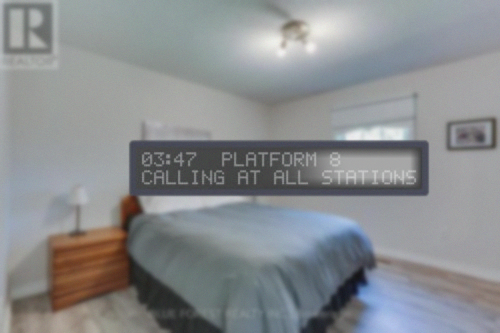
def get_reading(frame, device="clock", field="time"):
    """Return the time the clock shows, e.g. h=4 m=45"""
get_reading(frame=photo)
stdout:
h=3 m=47
